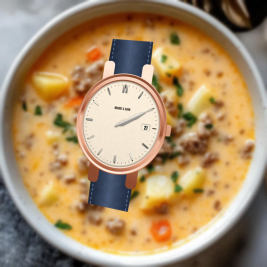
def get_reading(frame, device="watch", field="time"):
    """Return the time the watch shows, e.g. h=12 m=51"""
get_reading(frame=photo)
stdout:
h=2 m=10
